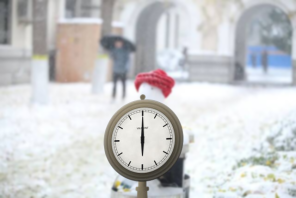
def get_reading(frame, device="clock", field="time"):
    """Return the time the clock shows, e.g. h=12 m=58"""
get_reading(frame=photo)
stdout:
h=6 m=0
